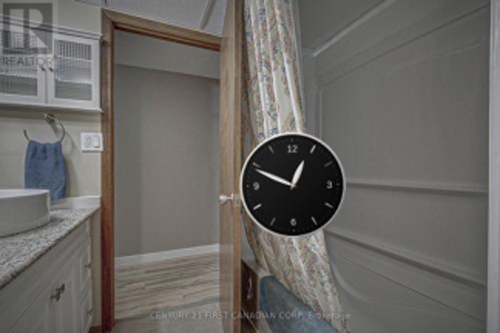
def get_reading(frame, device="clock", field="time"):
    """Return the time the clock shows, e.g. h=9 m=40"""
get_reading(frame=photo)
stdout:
h=12 m=49
